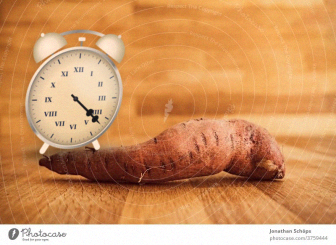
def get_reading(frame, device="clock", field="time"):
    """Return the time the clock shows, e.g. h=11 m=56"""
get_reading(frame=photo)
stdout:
h=4 m=22
